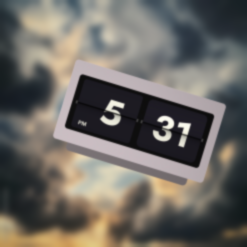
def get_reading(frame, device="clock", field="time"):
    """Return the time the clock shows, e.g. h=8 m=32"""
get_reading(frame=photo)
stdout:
h=5 m=31
